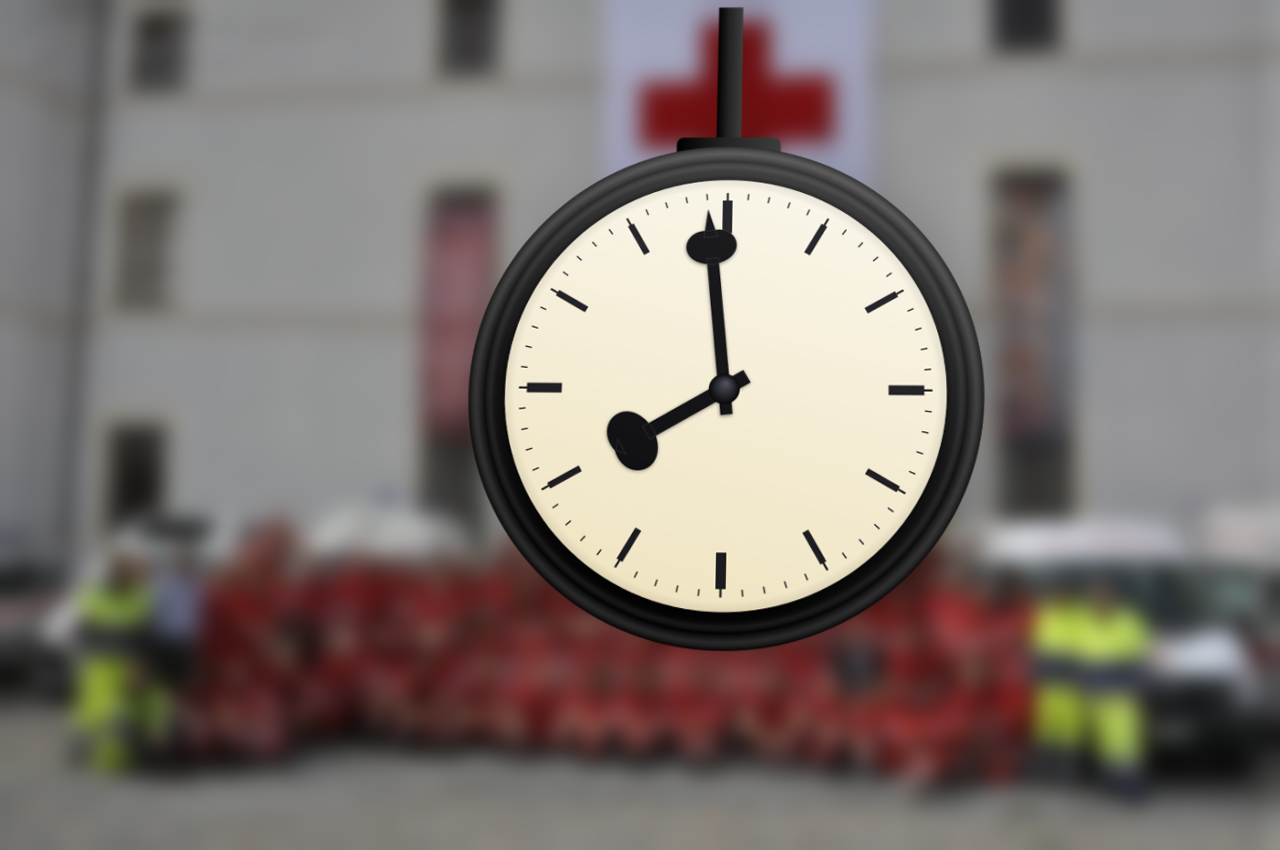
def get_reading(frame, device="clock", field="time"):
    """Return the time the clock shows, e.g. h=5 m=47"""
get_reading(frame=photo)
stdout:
h=7 m=59
